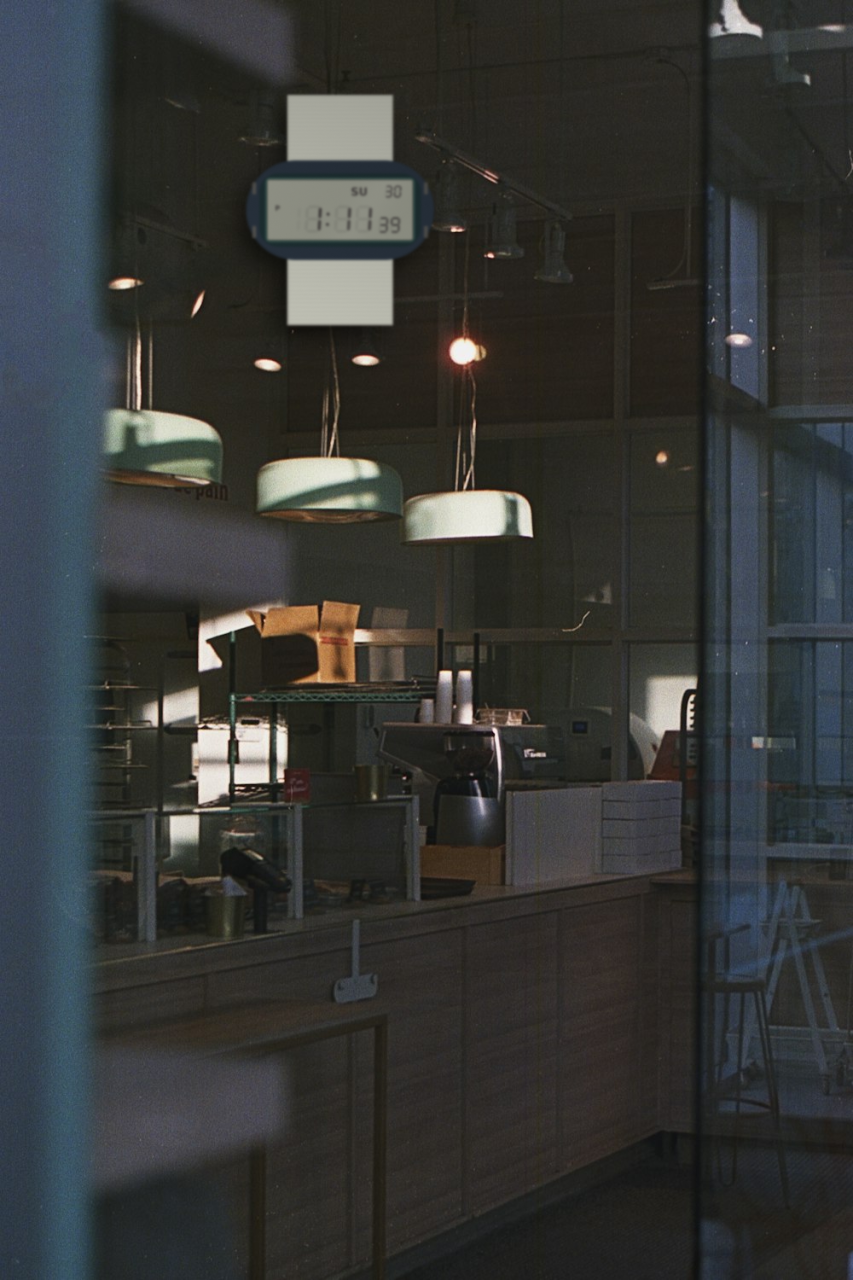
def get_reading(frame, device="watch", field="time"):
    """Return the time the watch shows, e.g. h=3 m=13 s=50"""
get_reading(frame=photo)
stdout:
h=1 m=11 s=39
